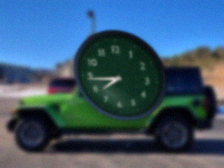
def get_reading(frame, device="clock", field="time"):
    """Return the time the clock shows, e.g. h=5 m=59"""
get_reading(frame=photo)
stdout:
h=7 m=44
